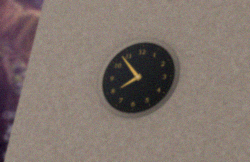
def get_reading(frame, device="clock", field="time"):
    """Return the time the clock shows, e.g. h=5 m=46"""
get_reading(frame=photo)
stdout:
h=7 m=53
